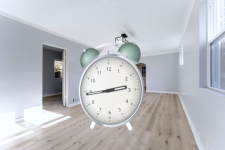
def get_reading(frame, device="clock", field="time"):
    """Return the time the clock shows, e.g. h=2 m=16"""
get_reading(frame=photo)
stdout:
h=2 m=44
